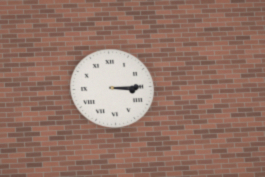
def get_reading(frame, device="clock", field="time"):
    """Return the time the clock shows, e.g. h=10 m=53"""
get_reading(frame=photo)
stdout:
h=3 m=15
